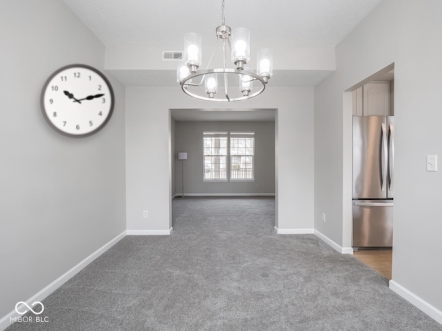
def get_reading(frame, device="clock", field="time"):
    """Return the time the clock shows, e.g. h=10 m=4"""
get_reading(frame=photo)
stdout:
h=10 m=13
